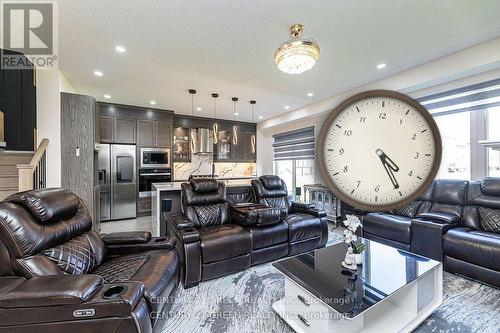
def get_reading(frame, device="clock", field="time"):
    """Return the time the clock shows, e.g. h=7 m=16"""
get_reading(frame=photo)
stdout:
h=4 m=25
